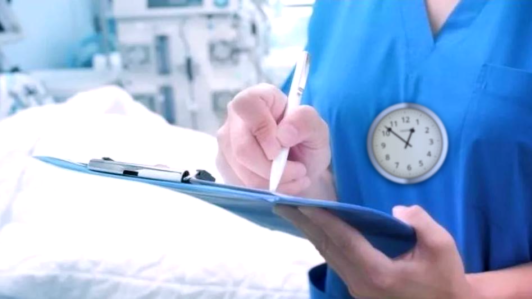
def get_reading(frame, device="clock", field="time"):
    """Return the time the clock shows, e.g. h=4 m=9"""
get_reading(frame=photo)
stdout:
h=12 m=52
